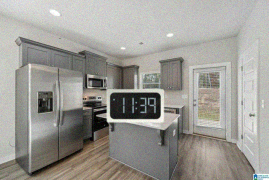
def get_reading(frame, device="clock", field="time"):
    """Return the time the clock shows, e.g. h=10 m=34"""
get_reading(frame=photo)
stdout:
h=11 m=39
